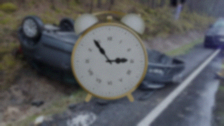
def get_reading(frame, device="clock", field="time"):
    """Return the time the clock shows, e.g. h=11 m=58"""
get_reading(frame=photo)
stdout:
h=2 m=54
